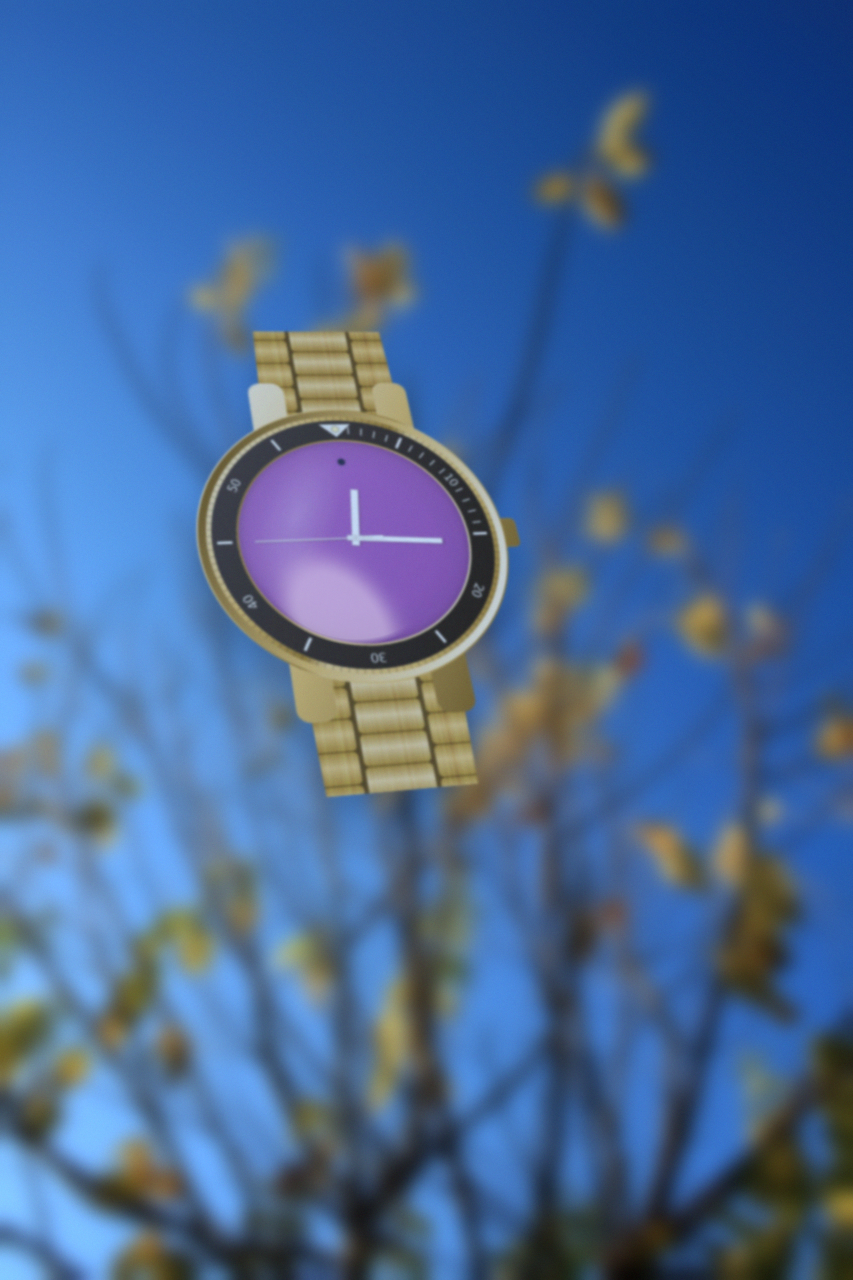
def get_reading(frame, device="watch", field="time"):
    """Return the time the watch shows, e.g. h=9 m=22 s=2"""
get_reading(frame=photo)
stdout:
h=12 m=15 s=45
